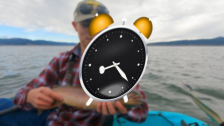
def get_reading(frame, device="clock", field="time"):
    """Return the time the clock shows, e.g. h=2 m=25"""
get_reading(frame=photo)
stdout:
h=8 m=22
